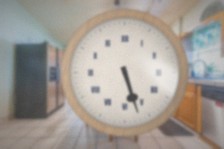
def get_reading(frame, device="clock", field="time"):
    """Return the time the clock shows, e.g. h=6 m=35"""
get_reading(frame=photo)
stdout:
h=5 m=27
